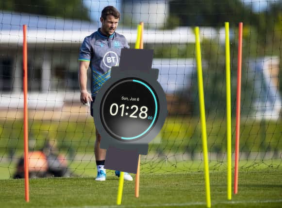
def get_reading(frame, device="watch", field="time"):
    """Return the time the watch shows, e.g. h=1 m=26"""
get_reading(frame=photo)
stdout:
h=1 m=28
